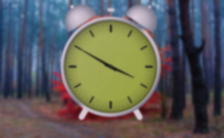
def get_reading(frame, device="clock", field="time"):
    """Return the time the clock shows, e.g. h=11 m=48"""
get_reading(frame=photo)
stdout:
h=3 m=50
